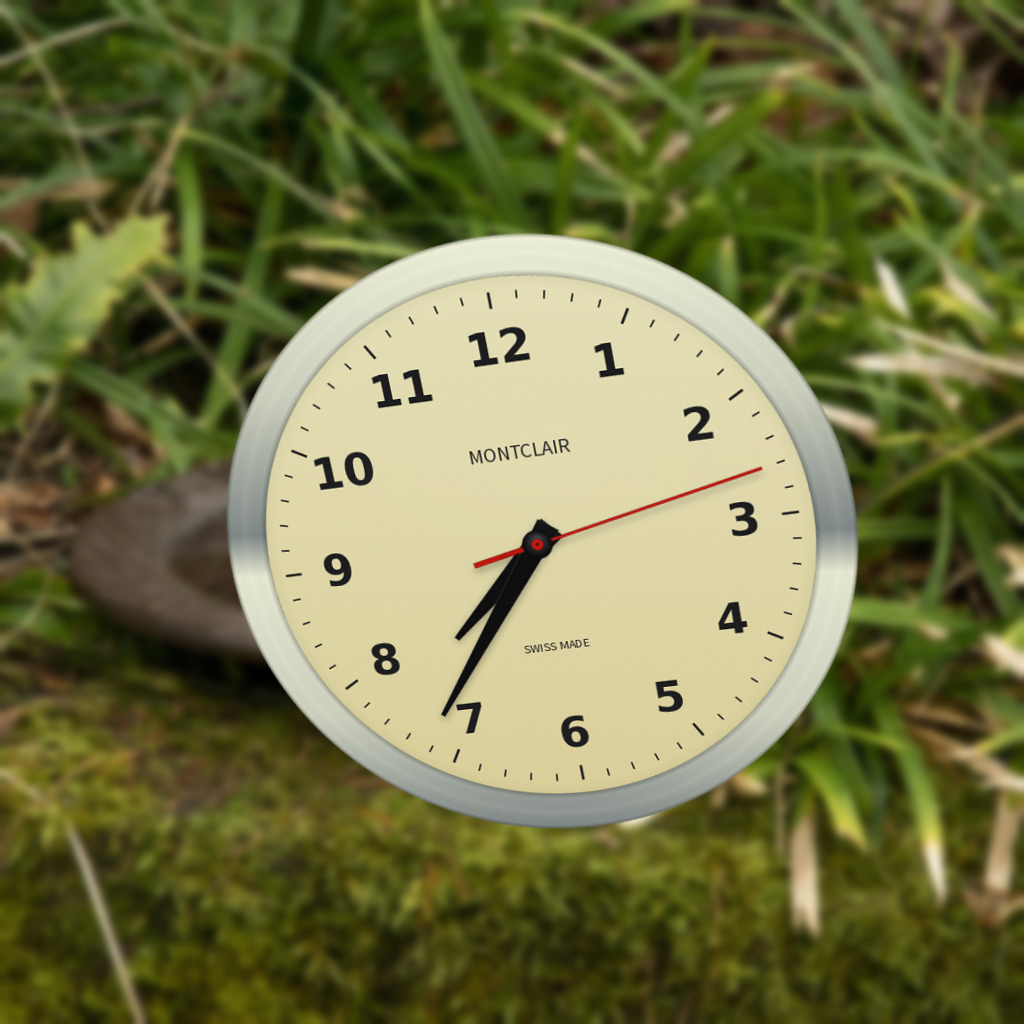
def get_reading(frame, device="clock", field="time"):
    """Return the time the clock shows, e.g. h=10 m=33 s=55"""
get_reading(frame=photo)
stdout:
h=7 m=36 s=13
